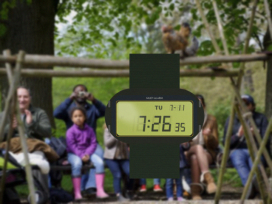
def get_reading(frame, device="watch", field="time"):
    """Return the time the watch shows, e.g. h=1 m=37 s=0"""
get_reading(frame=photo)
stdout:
h=7 m=26 s=35
